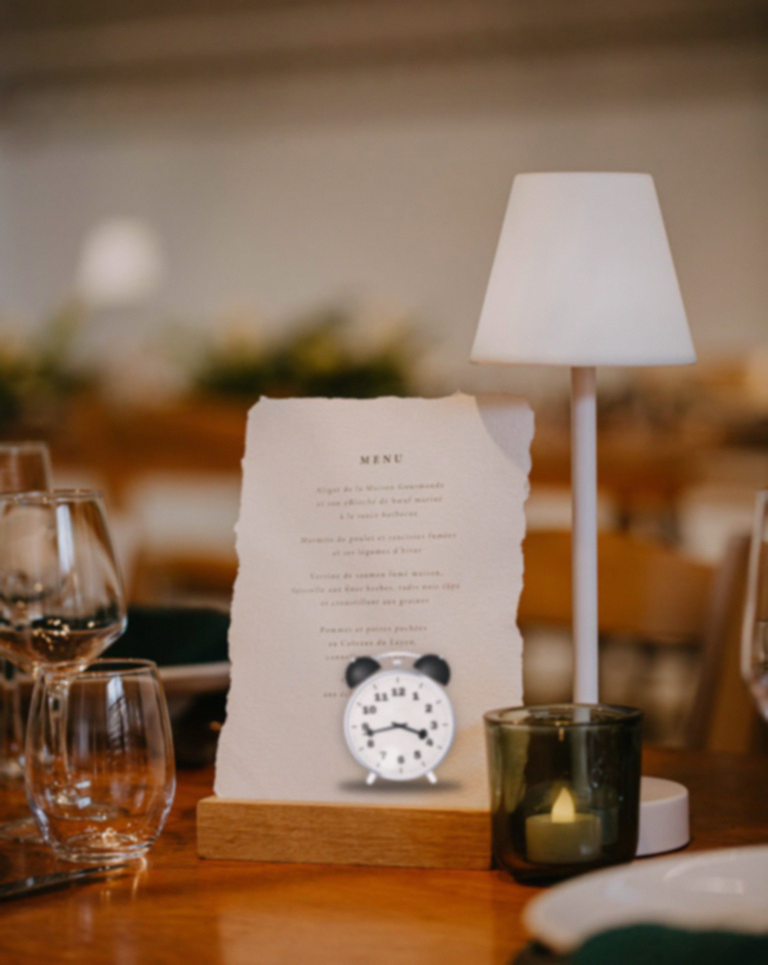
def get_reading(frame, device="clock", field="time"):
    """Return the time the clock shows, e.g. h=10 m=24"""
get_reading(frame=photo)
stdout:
h=3 m=43
